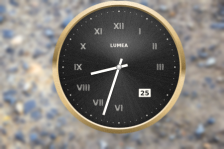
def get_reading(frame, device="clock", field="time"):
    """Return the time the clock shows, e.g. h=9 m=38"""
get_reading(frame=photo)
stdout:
h=8 m=33
